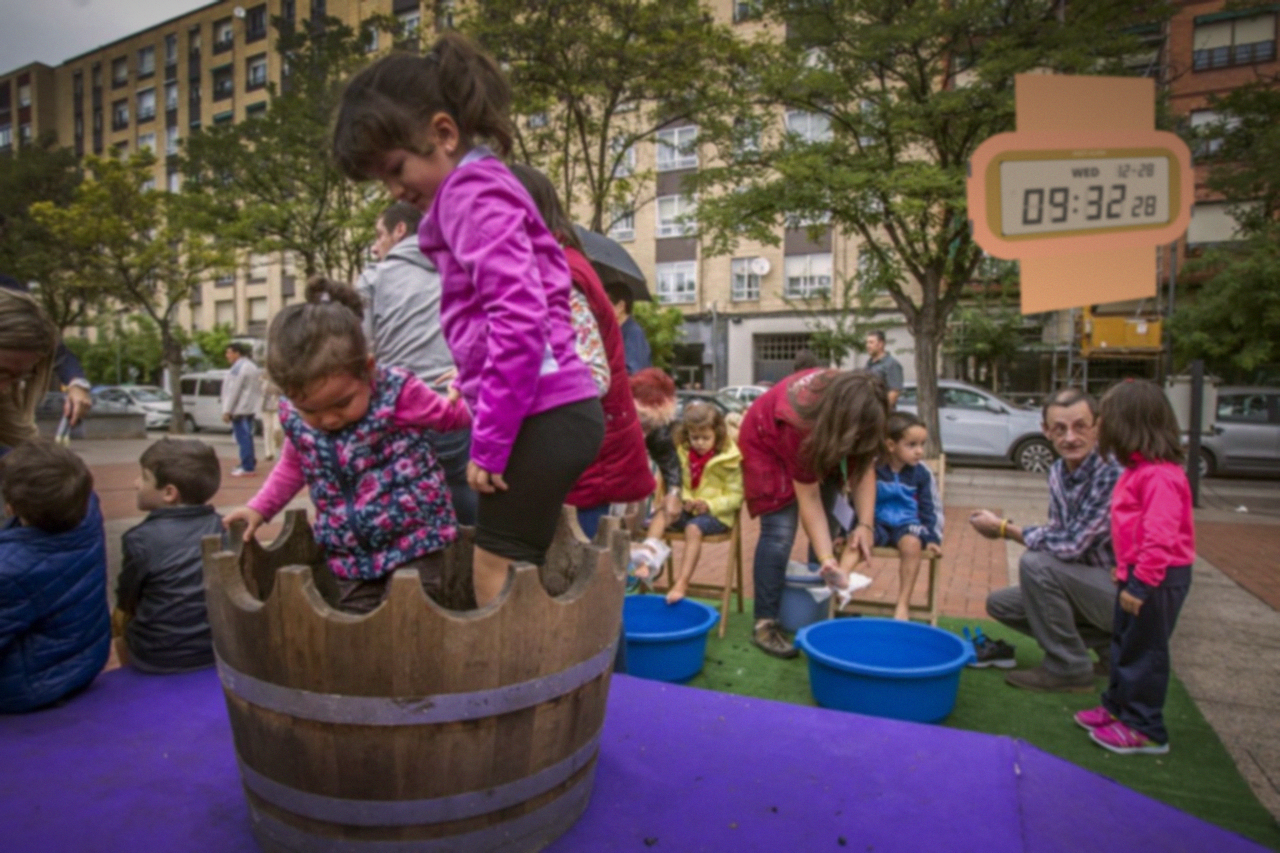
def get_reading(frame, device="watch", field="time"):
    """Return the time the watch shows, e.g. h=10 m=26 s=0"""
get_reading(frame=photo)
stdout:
h=9 m=32 s=28
